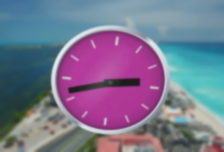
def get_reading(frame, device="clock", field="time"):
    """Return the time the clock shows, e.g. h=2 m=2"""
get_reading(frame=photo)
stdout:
h=2 m=42
